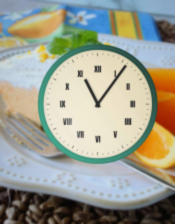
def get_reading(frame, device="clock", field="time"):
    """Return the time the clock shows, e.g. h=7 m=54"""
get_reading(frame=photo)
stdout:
h=11 m=6
